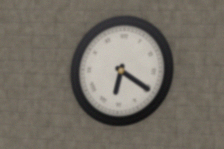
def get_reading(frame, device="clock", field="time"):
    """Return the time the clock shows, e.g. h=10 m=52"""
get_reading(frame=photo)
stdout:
h=6 m=20
